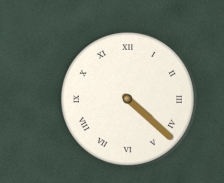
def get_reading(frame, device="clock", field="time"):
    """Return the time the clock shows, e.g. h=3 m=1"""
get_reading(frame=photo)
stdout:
h=4 m=22
